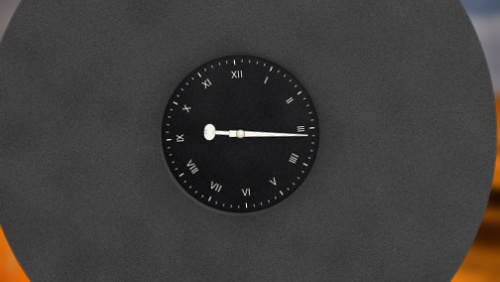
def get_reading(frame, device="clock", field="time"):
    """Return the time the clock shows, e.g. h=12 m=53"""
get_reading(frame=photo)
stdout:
h=9 m=16
